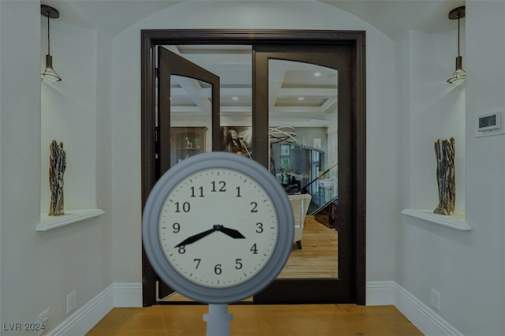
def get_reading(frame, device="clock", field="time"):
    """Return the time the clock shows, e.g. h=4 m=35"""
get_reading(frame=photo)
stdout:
h=3 m=41
